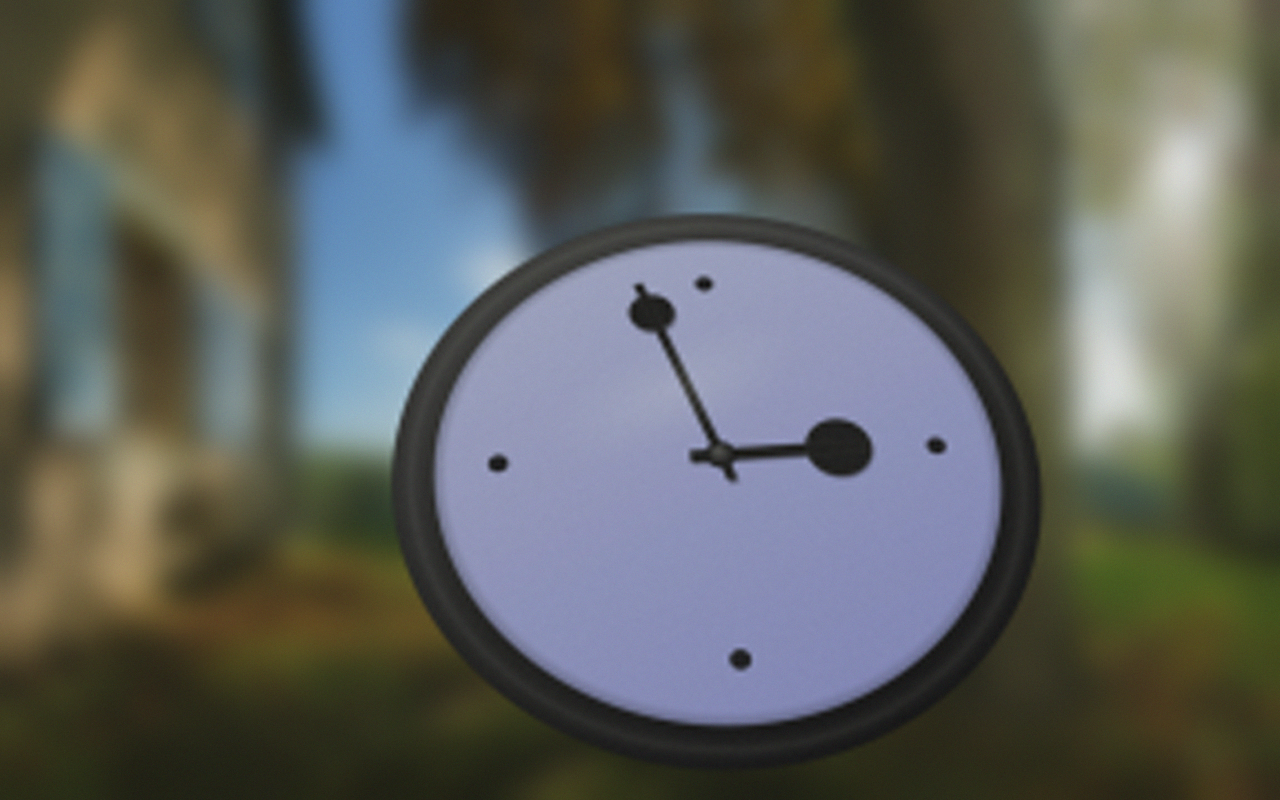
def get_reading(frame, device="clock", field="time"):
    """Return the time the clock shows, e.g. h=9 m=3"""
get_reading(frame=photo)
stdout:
h=2 m=57
